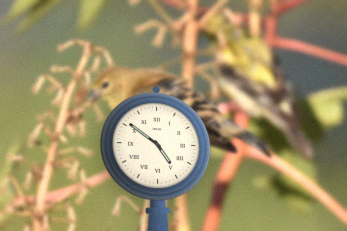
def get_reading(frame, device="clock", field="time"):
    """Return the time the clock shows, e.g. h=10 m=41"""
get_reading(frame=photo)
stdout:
h=4 m=51
